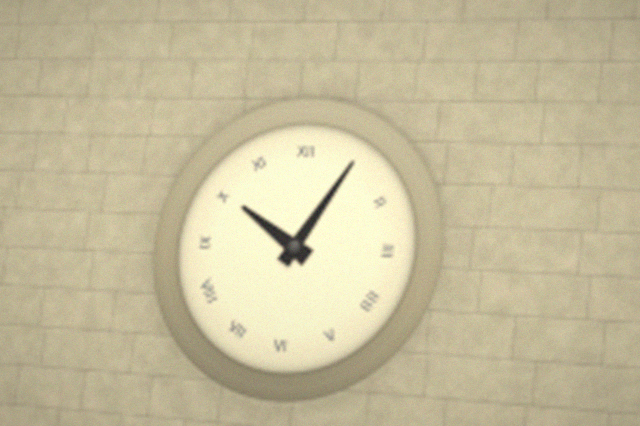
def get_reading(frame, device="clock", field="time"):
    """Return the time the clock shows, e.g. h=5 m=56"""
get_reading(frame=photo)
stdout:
h=10 m=5
